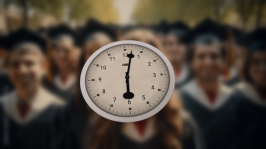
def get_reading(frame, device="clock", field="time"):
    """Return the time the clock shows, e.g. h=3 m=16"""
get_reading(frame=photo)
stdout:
h=6 m=2
